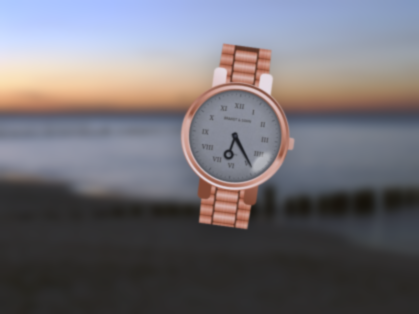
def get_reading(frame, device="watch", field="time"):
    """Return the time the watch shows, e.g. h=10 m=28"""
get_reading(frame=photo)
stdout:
h=6 m=24
